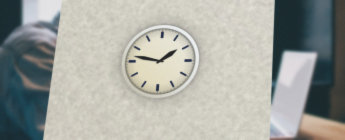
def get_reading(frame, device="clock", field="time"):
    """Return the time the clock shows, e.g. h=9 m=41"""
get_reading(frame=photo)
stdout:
h=1 m=47
